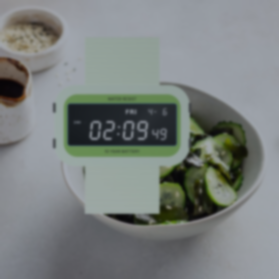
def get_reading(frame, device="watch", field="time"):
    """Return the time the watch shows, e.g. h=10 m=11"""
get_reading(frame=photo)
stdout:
h=2 m=9
